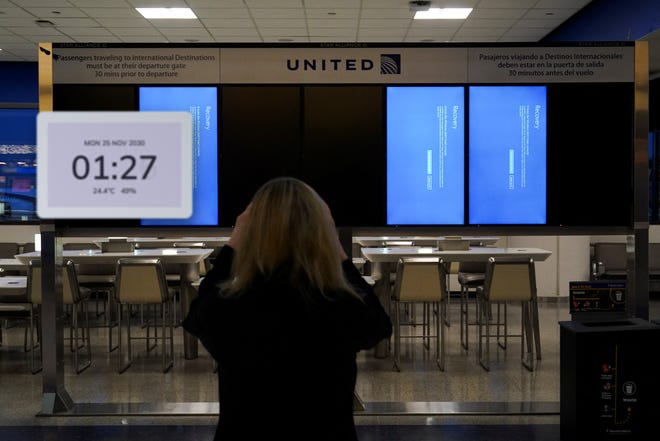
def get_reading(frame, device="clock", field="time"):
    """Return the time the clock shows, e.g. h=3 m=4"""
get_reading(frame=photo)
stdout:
h=1 m=27
